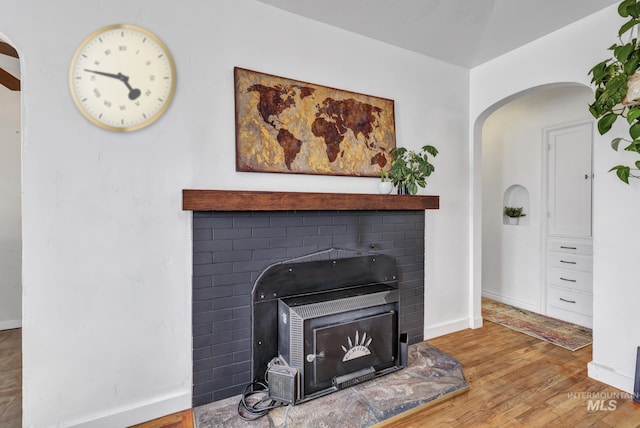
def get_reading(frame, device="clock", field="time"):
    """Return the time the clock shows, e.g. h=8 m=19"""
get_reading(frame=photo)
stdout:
h=4 m=47
